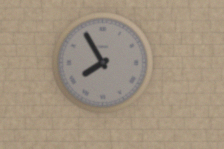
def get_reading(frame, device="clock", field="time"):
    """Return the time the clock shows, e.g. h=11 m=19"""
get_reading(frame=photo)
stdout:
h=7 m=55
